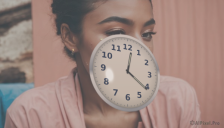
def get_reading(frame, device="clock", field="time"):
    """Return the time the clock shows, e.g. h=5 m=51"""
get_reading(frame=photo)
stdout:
h=12 m=21
